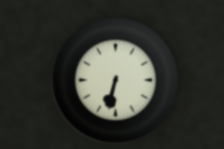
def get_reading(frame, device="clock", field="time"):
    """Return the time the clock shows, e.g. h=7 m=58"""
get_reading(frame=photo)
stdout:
h=6 m=32
